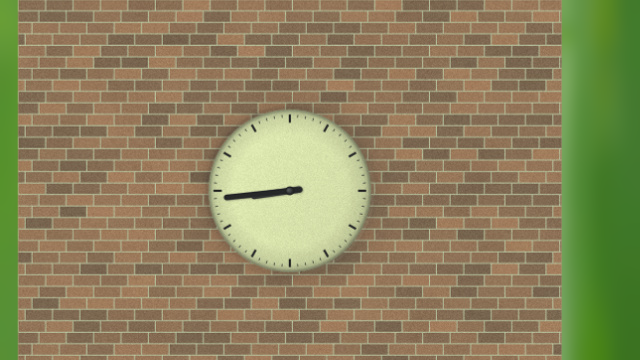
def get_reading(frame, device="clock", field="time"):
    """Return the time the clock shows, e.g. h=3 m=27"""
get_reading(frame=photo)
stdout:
h=8 m=44
